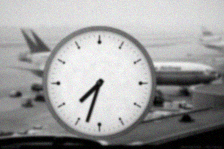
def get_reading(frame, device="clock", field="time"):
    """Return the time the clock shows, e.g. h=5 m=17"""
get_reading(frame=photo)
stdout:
h=7 m=33
